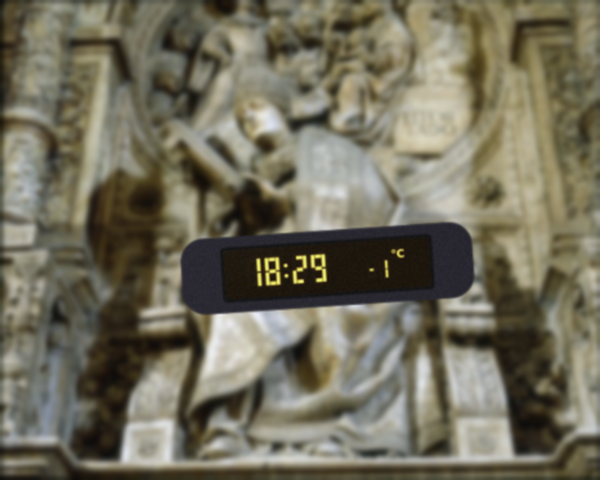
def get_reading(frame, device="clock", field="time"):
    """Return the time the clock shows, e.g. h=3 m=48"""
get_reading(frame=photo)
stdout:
h=18 m=29
